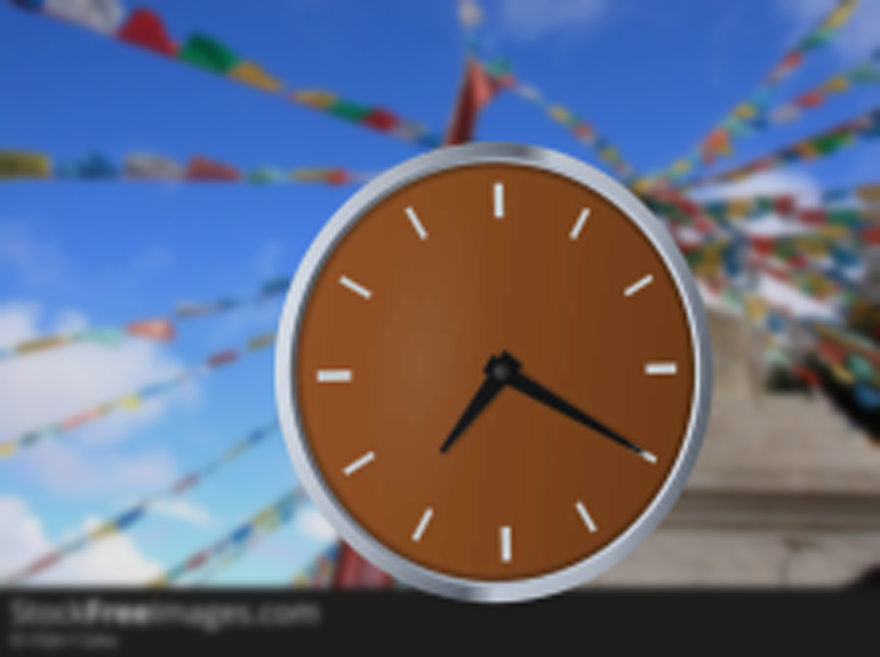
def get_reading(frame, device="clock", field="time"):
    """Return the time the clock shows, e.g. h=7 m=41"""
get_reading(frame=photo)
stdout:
h=7 m=20
